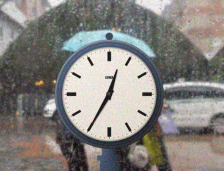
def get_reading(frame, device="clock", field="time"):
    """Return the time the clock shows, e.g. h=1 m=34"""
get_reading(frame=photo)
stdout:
h=12 m=35
